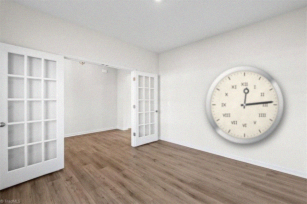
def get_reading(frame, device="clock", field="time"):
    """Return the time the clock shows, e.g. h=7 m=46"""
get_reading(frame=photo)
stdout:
h=12 m=14
